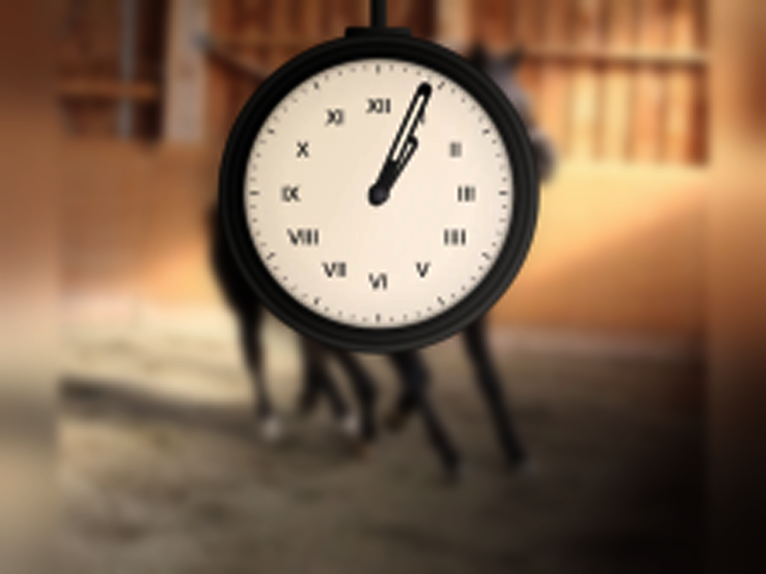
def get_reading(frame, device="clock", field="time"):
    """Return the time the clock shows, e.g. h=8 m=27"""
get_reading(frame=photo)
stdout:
h=1 m=4
